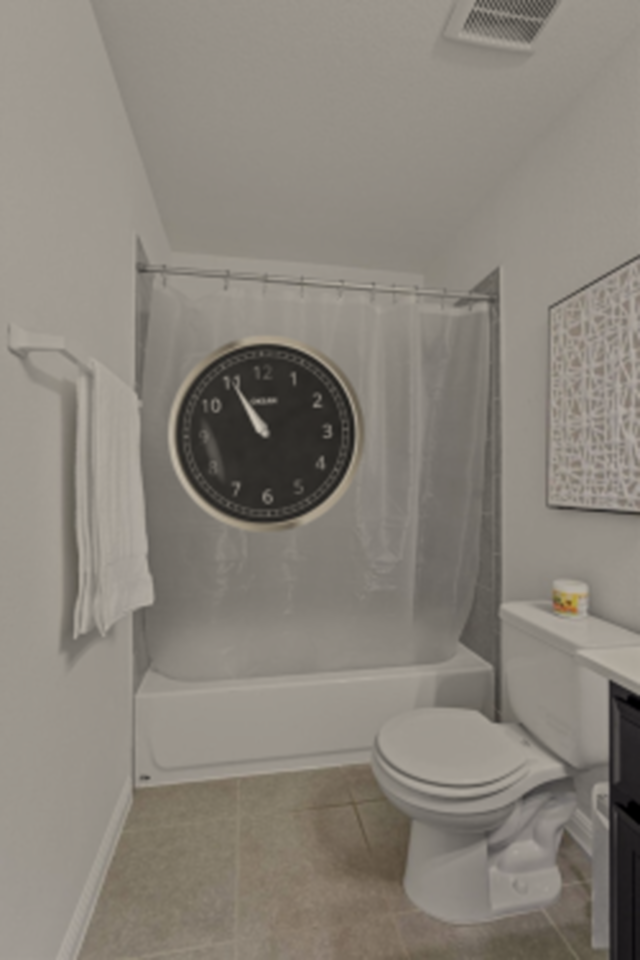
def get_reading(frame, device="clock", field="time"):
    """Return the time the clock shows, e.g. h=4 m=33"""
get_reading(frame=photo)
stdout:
h=10 m=55
